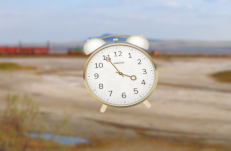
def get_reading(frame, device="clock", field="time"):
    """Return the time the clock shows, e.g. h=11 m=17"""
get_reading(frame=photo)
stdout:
h=3 m=55
